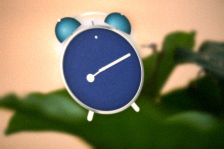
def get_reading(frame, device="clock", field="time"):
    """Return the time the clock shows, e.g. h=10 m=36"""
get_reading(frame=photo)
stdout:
h=8 m=12
